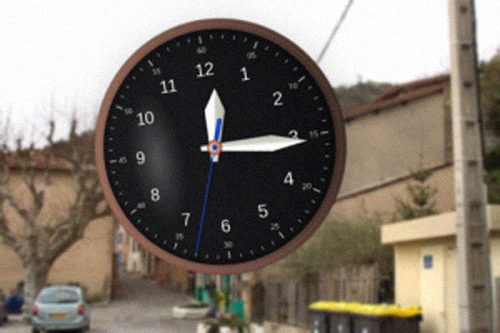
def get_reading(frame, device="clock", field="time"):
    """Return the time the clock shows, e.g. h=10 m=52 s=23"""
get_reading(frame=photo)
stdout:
h=12 m=15 s=33
